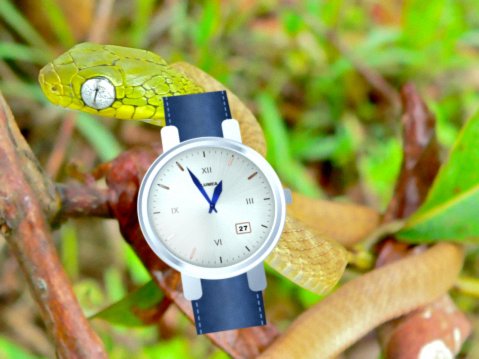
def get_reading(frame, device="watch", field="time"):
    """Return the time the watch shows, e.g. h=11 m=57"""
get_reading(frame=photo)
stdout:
h=12 m=56
